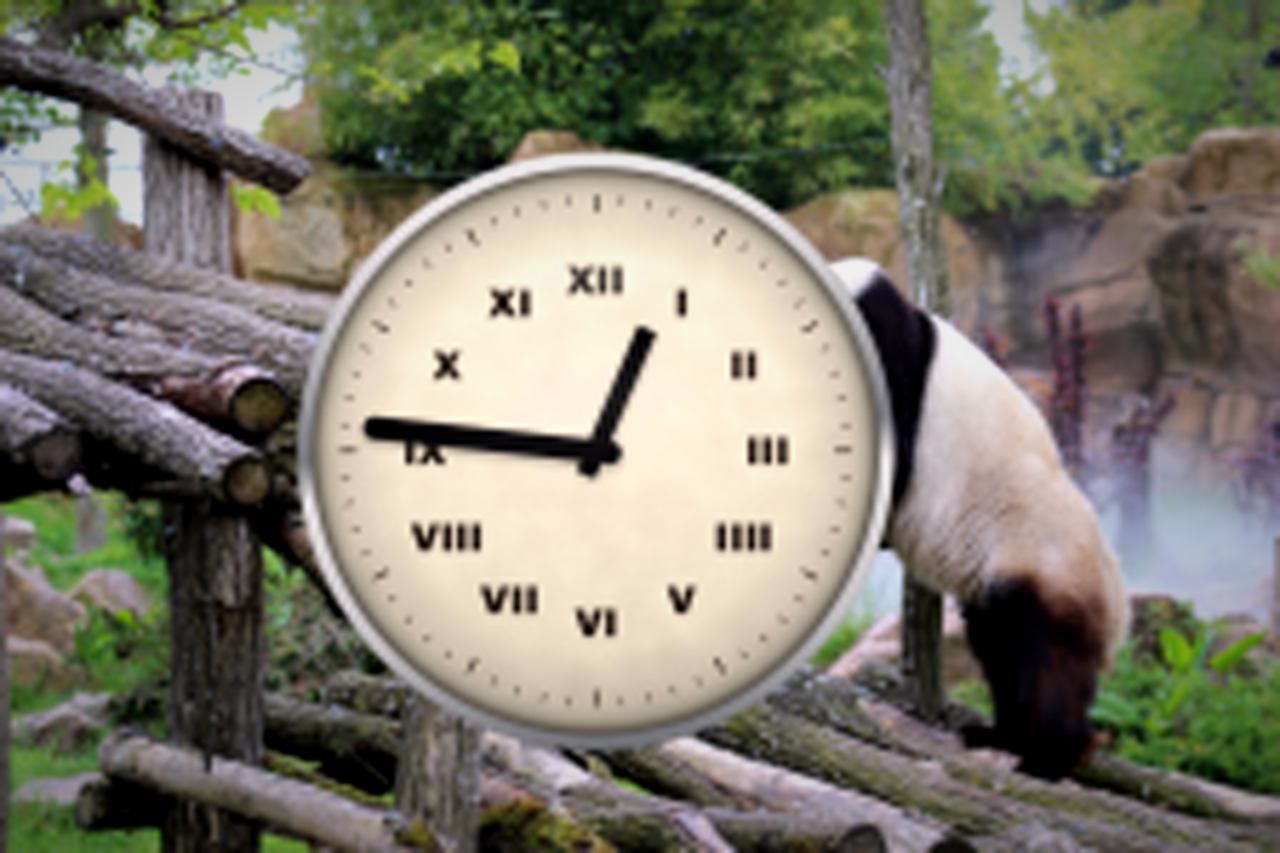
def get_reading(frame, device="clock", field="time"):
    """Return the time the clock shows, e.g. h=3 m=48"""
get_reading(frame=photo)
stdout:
h=12 m=46
